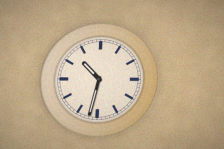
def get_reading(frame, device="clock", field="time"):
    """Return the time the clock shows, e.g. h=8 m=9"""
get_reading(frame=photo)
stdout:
h=10 m=32
